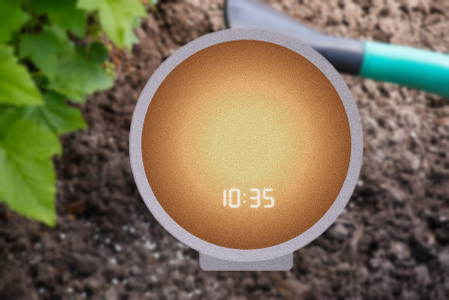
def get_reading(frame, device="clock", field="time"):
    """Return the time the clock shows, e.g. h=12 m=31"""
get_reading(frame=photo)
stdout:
h=10 m=35
